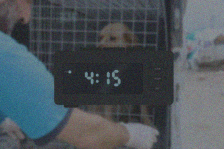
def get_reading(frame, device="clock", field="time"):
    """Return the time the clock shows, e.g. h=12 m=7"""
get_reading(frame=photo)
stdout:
h=4 m=15
